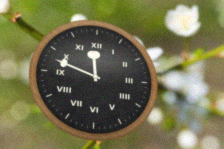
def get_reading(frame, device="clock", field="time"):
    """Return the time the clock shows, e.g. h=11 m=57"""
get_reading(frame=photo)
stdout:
h=11 m=48
